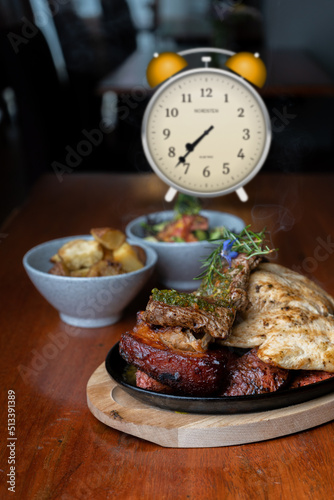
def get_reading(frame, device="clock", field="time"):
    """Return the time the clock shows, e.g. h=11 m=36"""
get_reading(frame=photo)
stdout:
h=7 m=37
